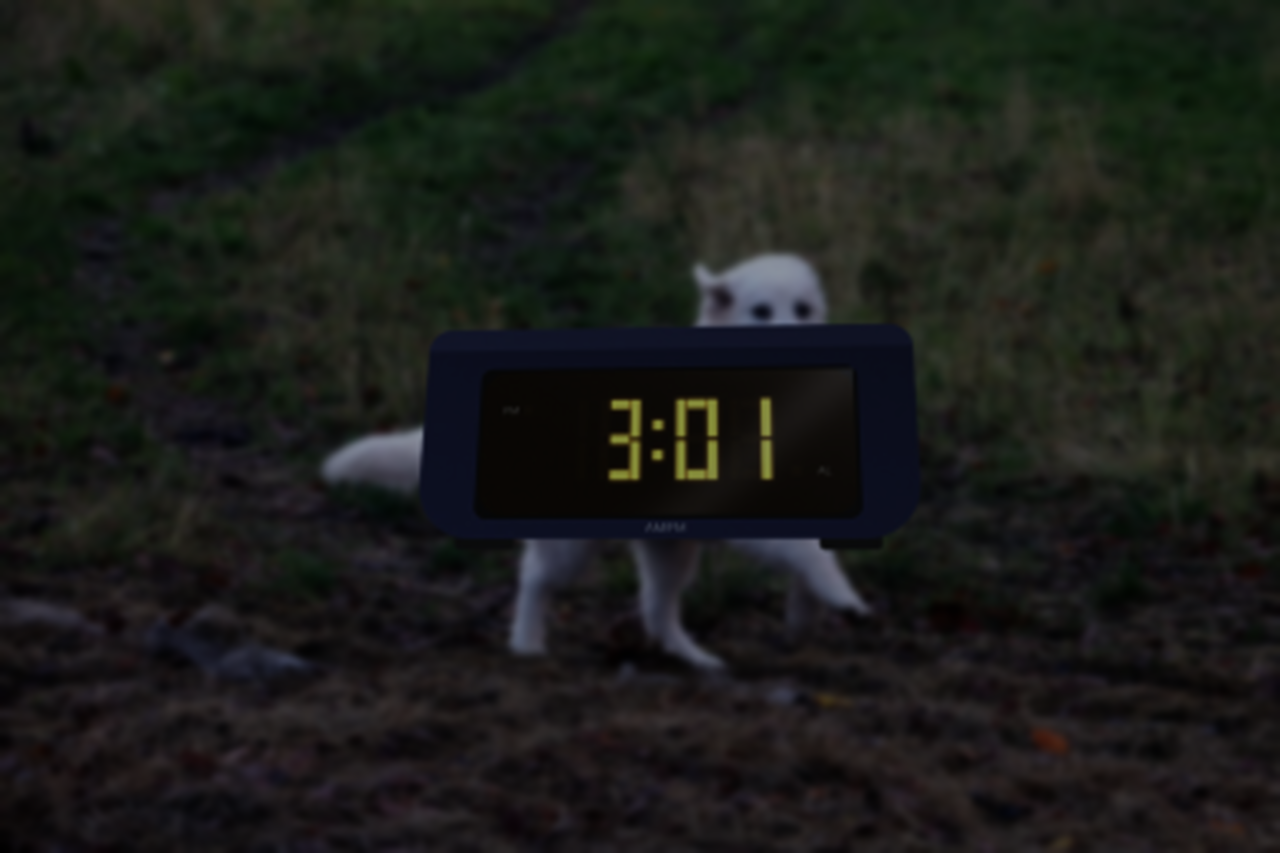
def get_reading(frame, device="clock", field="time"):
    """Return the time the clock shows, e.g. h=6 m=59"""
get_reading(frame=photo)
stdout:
h=3 m=1
